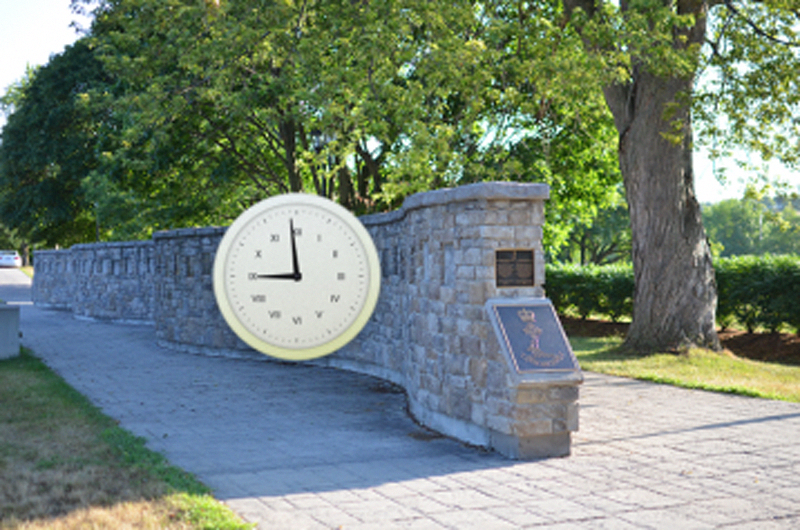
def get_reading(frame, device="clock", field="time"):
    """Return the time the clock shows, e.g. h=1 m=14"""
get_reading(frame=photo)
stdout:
h=8 m=59
